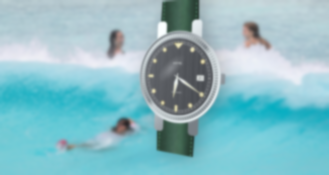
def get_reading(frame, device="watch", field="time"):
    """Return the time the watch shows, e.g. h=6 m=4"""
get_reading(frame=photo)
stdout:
h=6 m=20
